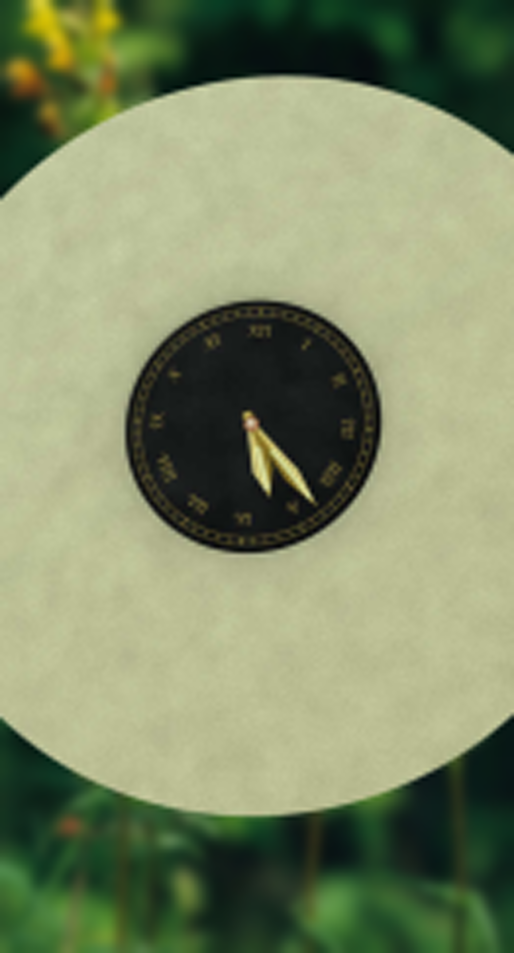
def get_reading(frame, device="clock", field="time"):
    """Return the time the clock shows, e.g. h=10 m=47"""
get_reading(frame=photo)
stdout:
h=5 m=23
